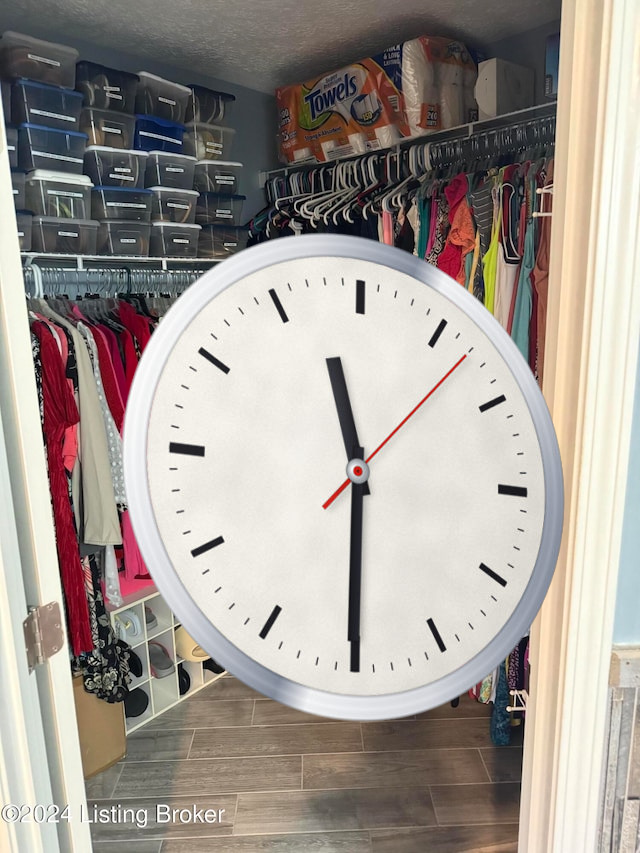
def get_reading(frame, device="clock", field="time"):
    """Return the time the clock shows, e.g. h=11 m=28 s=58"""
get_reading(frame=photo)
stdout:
h=11 m=30 s=7
